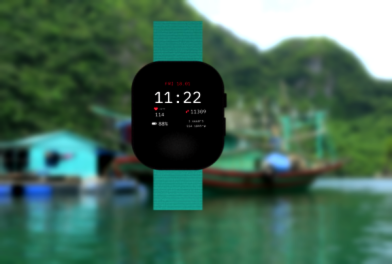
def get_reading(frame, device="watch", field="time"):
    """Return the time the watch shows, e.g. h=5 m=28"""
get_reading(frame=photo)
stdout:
h=11 m=22
